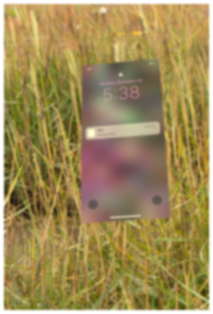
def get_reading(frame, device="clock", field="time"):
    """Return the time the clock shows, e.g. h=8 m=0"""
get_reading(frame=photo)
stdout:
h=5 m=38
